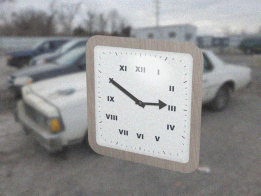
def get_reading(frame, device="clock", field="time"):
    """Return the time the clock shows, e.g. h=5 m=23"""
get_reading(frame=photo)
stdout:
h=2 m=50
